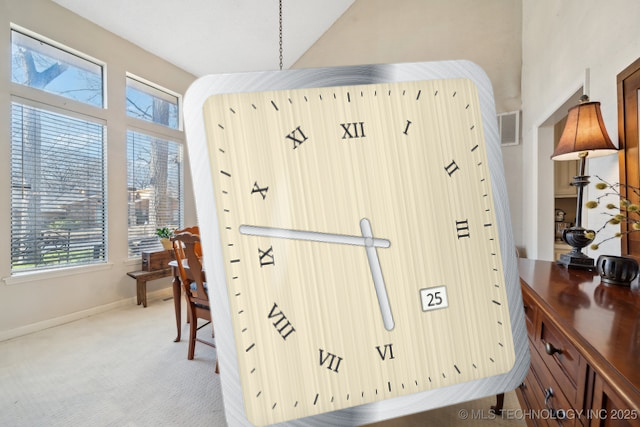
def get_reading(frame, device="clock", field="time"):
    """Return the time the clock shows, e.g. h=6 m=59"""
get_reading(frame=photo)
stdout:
h=5 m=47
